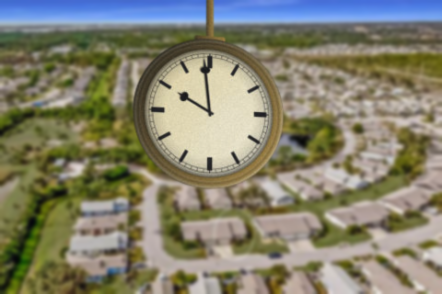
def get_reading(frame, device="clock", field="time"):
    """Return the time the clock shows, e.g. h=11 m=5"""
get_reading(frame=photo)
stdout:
h=9 m=59
